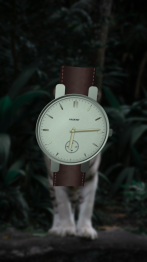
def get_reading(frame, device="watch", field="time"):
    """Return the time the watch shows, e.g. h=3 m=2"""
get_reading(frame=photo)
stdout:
h=6 m=14
